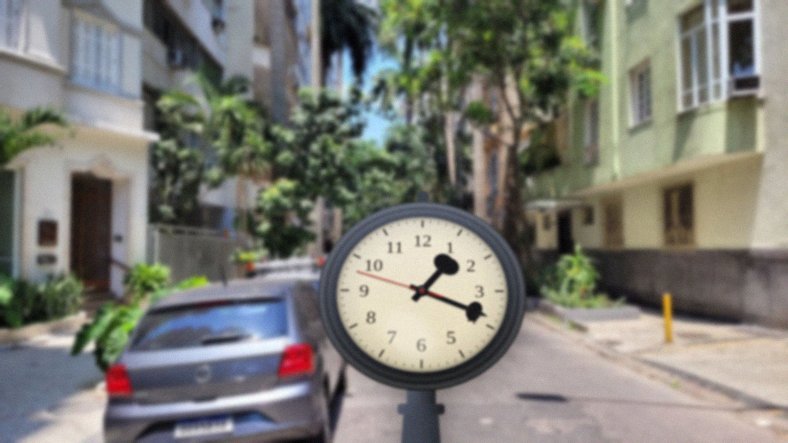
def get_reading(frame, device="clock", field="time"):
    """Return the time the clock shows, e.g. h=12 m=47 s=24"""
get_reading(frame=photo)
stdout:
h=1 m=18 s=48
